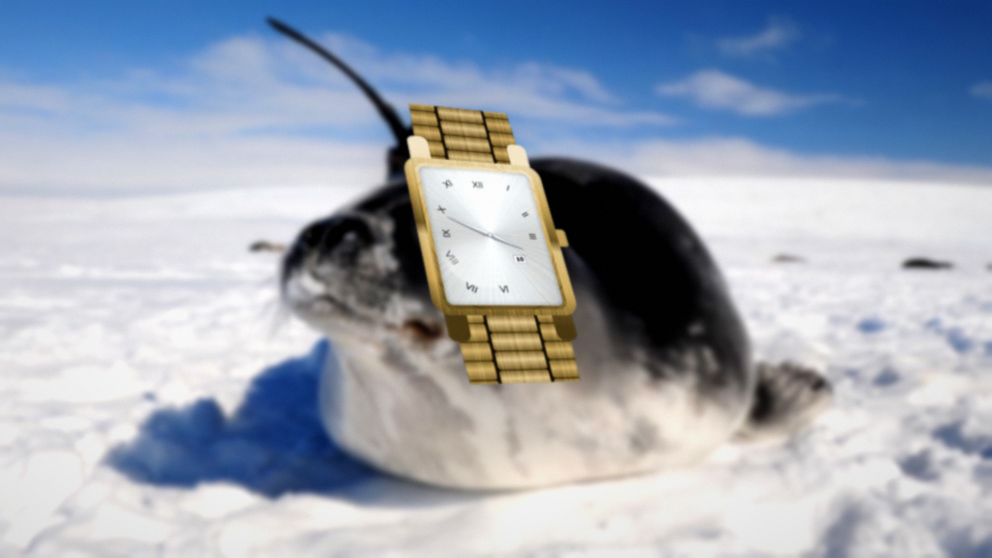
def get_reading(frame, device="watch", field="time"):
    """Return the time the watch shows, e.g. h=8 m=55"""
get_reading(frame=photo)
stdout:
h=3 m=49
